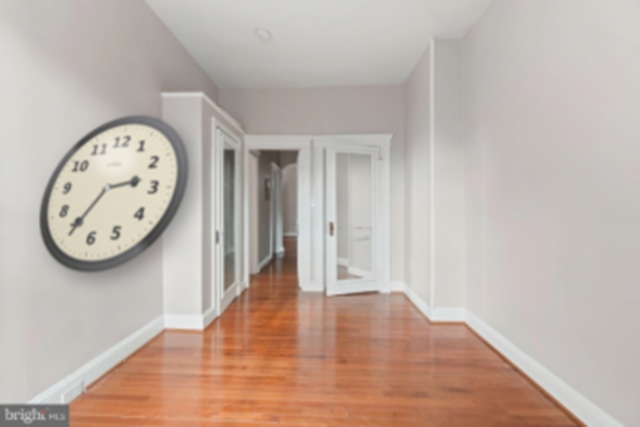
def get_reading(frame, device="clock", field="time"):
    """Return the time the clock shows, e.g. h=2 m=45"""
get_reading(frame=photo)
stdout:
h=2 m=35
